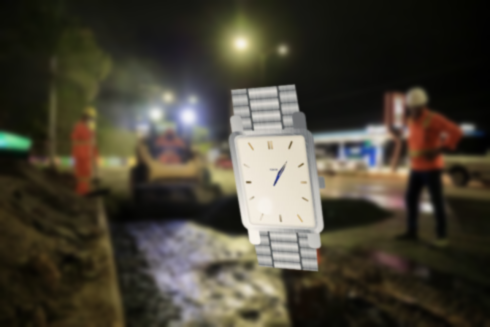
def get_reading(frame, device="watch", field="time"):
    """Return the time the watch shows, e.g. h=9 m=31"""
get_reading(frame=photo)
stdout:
h=1 m=6
